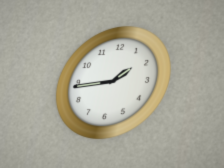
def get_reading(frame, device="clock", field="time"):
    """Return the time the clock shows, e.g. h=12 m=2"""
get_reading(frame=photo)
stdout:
h=1 m=44
